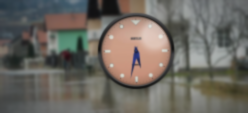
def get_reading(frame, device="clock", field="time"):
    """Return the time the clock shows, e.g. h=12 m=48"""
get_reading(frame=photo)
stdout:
h=5 m=32
